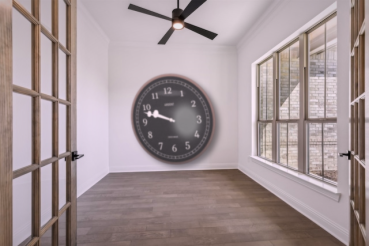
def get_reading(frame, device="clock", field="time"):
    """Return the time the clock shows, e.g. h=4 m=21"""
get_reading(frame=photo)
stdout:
h=9 m=48
